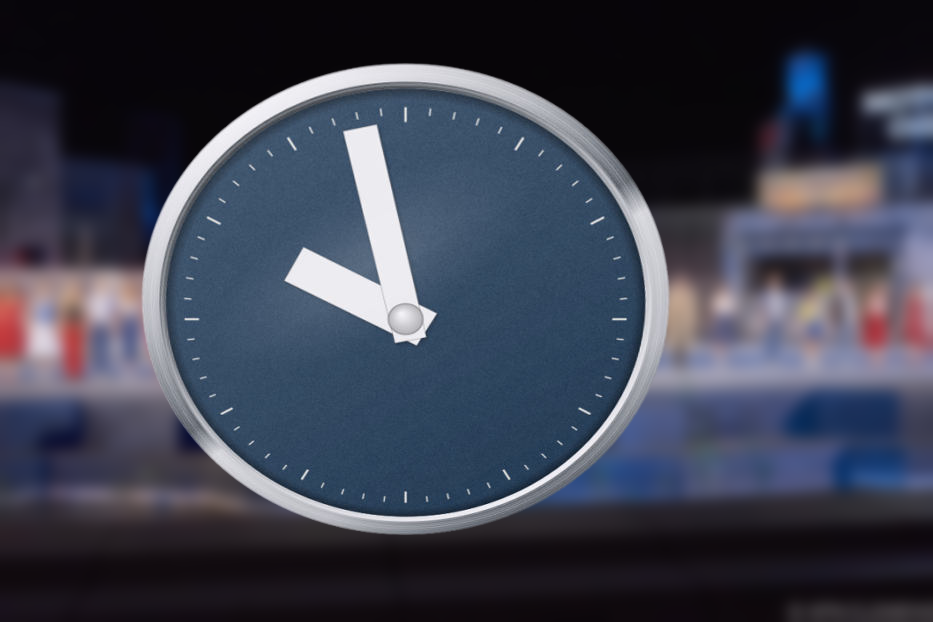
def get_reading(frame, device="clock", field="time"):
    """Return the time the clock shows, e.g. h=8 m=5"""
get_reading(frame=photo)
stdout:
h=9 m=58
